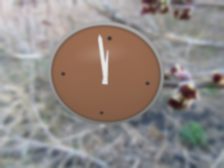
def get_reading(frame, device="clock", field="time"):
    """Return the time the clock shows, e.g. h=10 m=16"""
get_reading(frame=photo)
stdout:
h=11 m=58
